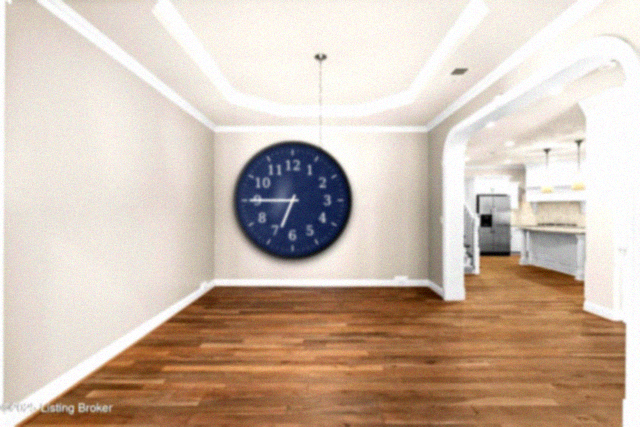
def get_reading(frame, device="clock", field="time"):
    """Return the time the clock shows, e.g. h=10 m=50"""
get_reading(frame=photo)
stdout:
h=6 m=45
